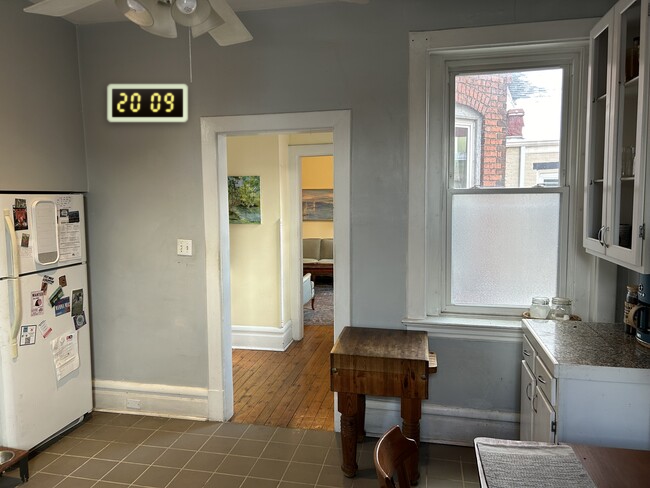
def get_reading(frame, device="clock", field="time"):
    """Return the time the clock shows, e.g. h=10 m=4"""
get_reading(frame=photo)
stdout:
h=20 m=9
